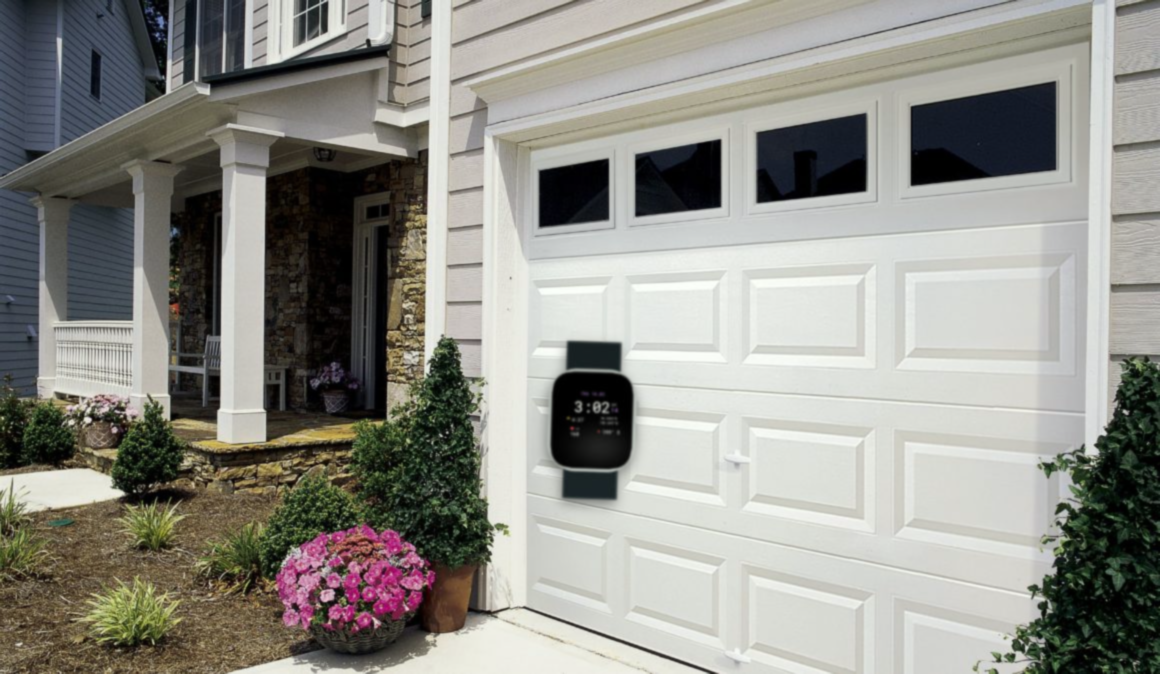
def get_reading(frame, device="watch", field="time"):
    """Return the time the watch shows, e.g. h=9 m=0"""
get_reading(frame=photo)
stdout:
h=3 m=2
